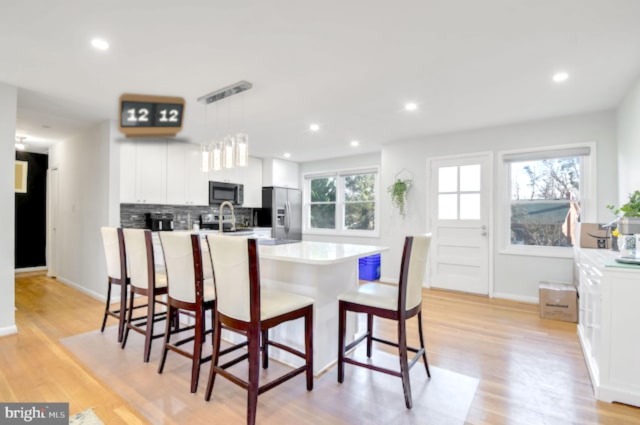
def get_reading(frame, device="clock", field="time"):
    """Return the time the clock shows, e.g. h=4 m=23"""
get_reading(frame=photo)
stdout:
h=12 m=12
